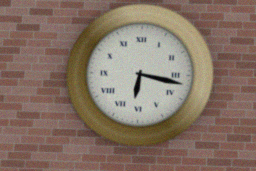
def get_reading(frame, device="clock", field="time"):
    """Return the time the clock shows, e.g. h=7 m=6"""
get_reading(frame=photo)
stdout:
h=6 m=17
